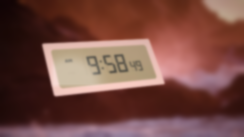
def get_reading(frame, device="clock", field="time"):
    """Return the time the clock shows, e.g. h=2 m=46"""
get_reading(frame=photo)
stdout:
h=9 m=58
